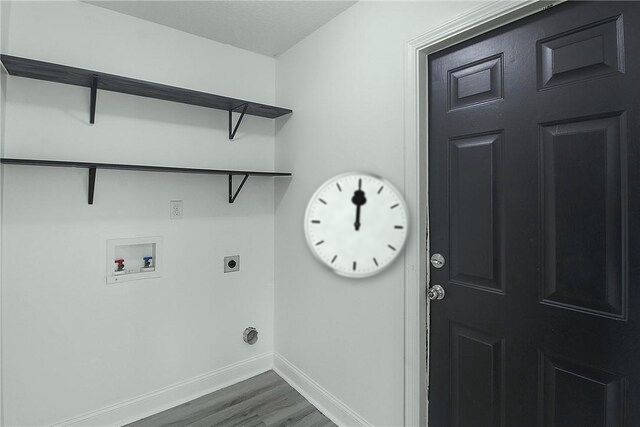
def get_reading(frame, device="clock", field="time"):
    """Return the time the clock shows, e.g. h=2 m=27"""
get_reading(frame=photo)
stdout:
h=12 m=0
